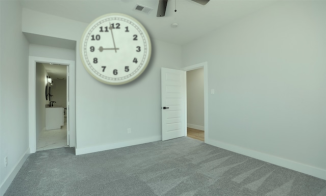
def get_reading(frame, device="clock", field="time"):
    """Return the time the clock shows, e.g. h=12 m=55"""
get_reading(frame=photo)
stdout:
h=8 m=58
